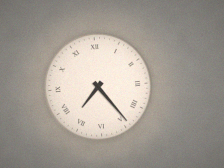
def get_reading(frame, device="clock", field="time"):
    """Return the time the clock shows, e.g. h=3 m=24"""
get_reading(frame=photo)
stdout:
h=7 m=24
